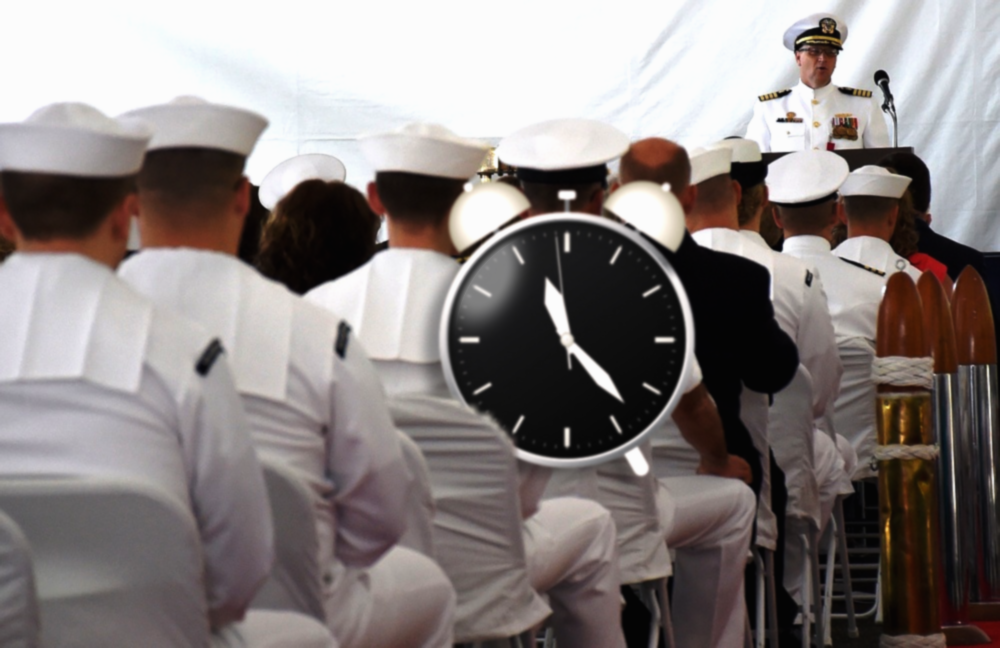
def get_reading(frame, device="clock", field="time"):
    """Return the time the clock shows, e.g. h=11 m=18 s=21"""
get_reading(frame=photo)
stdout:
h=11 m=22 s=59
